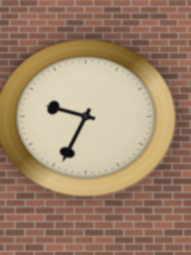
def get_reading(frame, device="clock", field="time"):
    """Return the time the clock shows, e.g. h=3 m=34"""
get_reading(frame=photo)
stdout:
h=9 m=34
